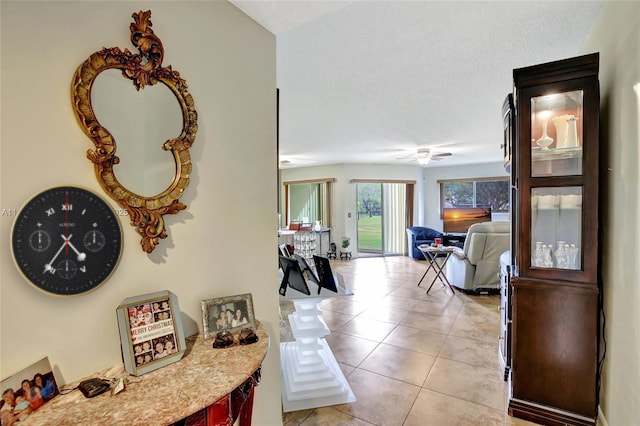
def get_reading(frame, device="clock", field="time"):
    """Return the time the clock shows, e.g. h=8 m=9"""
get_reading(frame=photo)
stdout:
h=4 m=36
